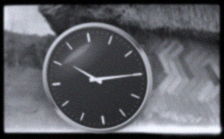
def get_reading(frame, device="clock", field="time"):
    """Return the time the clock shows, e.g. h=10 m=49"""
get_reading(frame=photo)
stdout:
h=10 m=15
